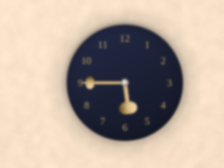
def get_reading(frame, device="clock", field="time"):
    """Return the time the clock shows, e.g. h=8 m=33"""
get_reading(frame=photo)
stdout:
h=5 m=45
